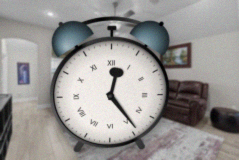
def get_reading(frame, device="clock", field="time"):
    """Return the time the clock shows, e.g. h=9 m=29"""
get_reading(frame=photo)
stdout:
h=12 m=24
